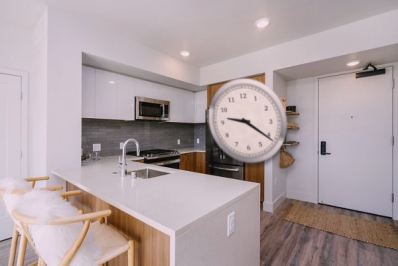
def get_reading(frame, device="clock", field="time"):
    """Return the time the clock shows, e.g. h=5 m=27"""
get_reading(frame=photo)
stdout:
h=9 m=21
